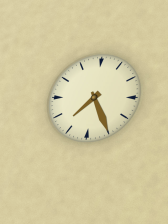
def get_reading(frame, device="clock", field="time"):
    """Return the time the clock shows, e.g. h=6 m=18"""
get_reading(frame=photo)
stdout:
h=7 m=25
